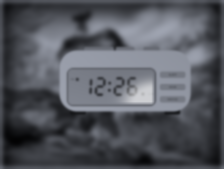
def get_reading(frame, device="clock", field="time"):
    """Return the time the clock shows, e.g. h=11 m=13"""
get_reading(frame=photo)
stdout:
h=12 m=26
